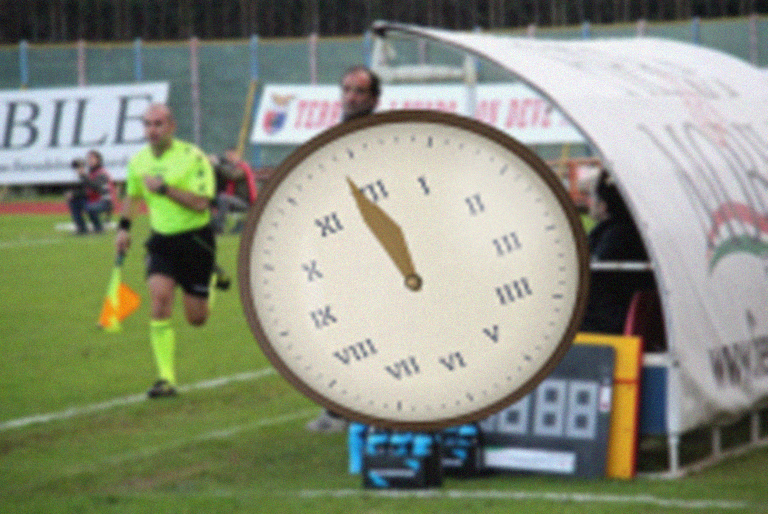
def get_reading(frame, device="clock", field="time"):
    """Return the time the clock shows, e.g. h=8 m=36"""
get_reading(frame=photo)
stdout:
h=11 m=59
